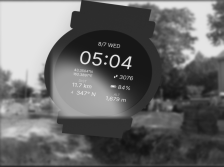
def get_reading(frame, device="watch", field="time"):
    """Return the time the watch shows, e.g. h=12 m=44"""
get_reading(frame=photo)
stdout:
h=5 m=4
